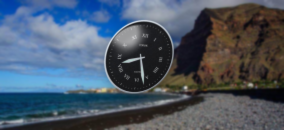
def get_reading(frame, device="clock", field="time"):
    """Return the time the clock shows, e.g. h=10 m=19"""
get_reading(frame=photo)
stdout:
h=8 m=27
